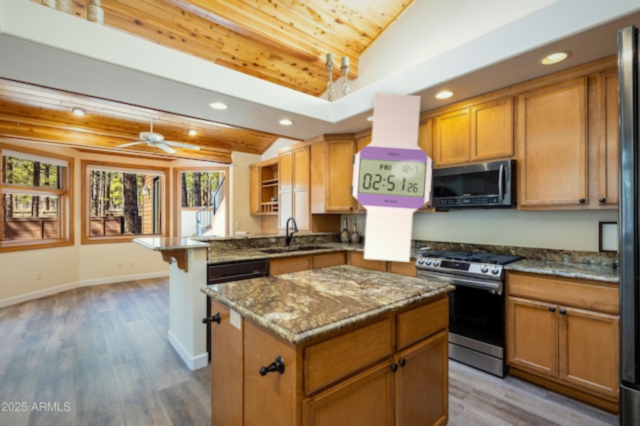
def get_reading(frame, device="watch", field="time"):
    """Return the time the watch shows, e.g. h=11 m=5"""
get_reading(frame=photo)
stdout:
h=2 m=51
